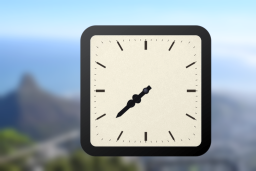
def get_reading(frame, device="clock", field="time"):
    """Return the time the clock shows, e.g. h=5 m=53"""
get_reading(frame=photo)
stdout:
h=7 m=38
